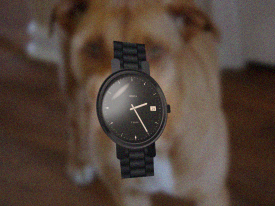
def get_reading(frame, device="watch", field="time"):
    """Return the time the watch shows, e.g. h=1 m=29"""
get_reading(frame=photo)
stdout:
h=2 m=25
